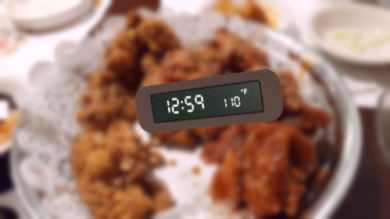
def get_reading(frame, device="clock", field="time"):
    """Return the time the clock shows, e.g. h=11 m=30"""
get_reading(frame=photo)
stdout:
h=12 m=59
